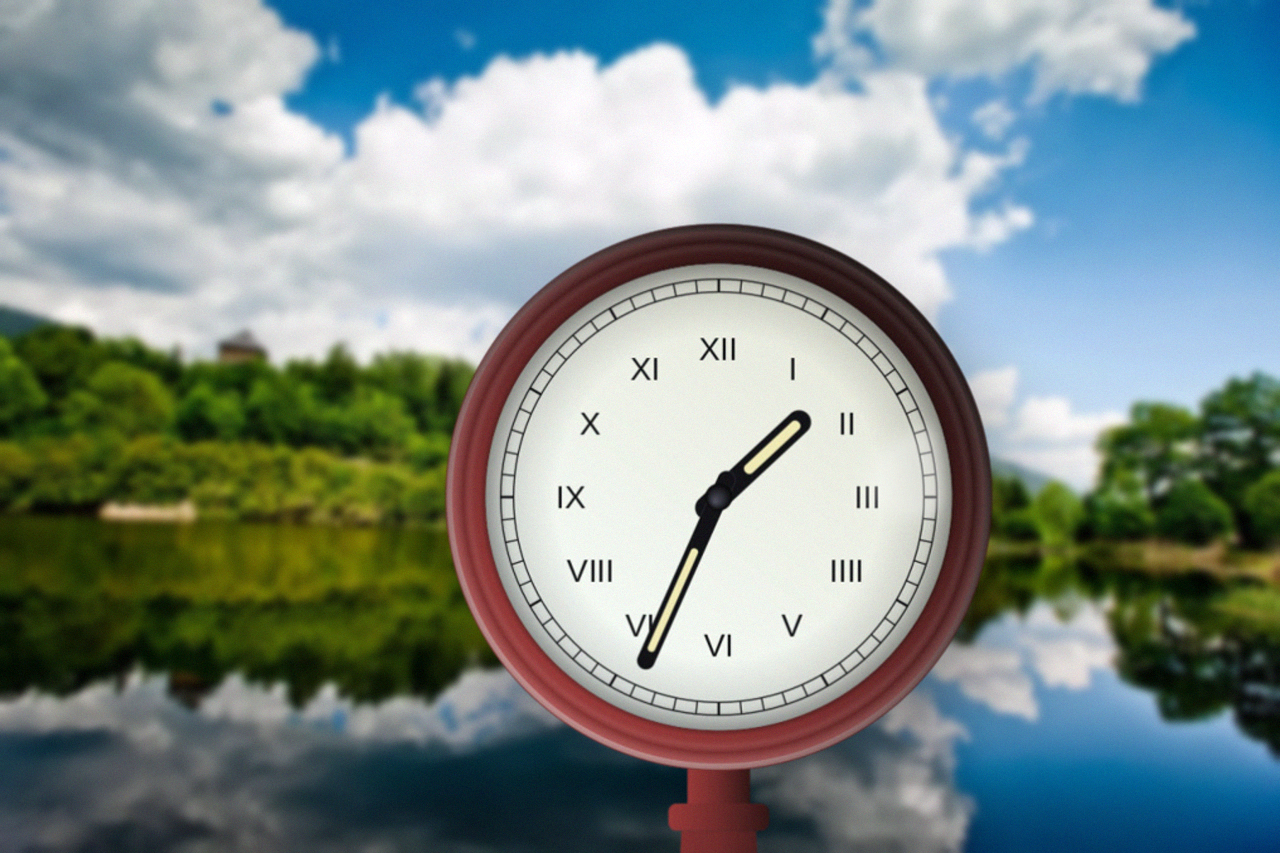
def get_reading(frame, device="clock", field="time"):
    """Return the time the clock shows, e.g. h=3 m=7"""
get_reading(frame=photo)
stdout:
h=1 m=34
